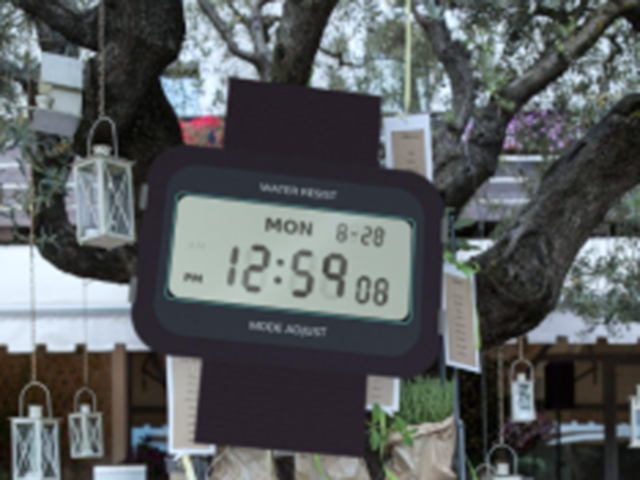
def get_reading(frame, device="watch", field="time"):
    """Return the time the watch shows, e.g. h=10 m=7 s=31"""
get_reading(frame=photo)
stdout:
h=12 m=59 s=8
